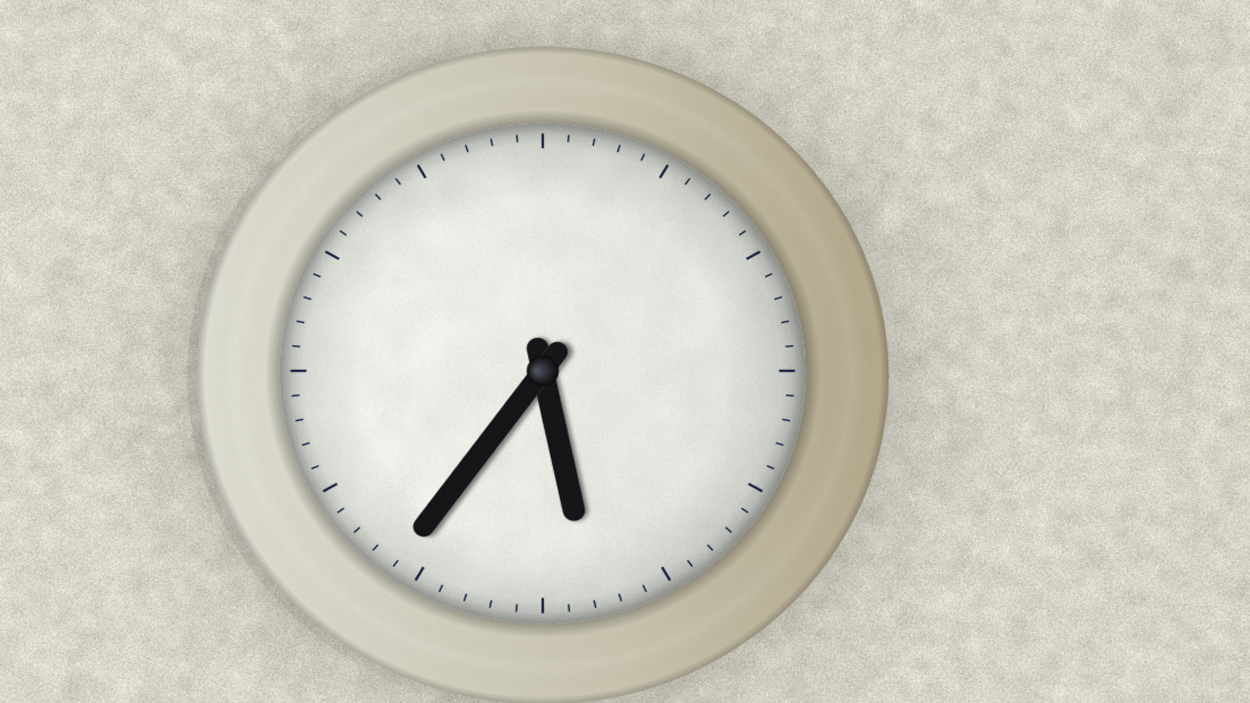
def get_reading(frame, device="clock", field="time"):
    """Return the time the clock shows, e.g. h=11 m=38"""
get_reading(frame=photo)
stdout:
h=5 m=36
